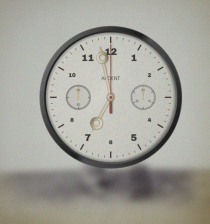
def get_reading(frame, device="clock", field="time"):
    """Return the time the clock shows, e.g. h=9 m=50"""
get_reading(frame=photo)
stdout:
h=6 m=58
